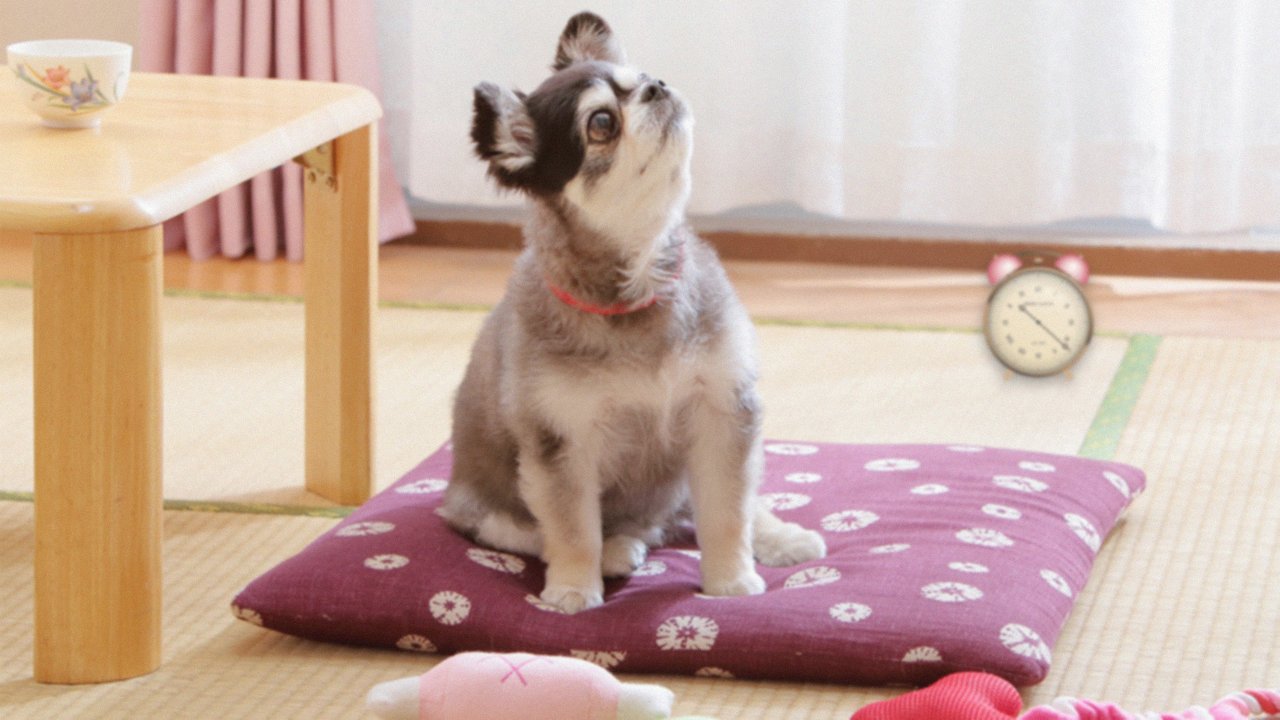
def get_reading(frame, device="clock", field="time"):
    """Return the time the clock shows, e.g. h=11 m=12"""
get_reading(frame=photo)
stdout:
h=10 m=22
